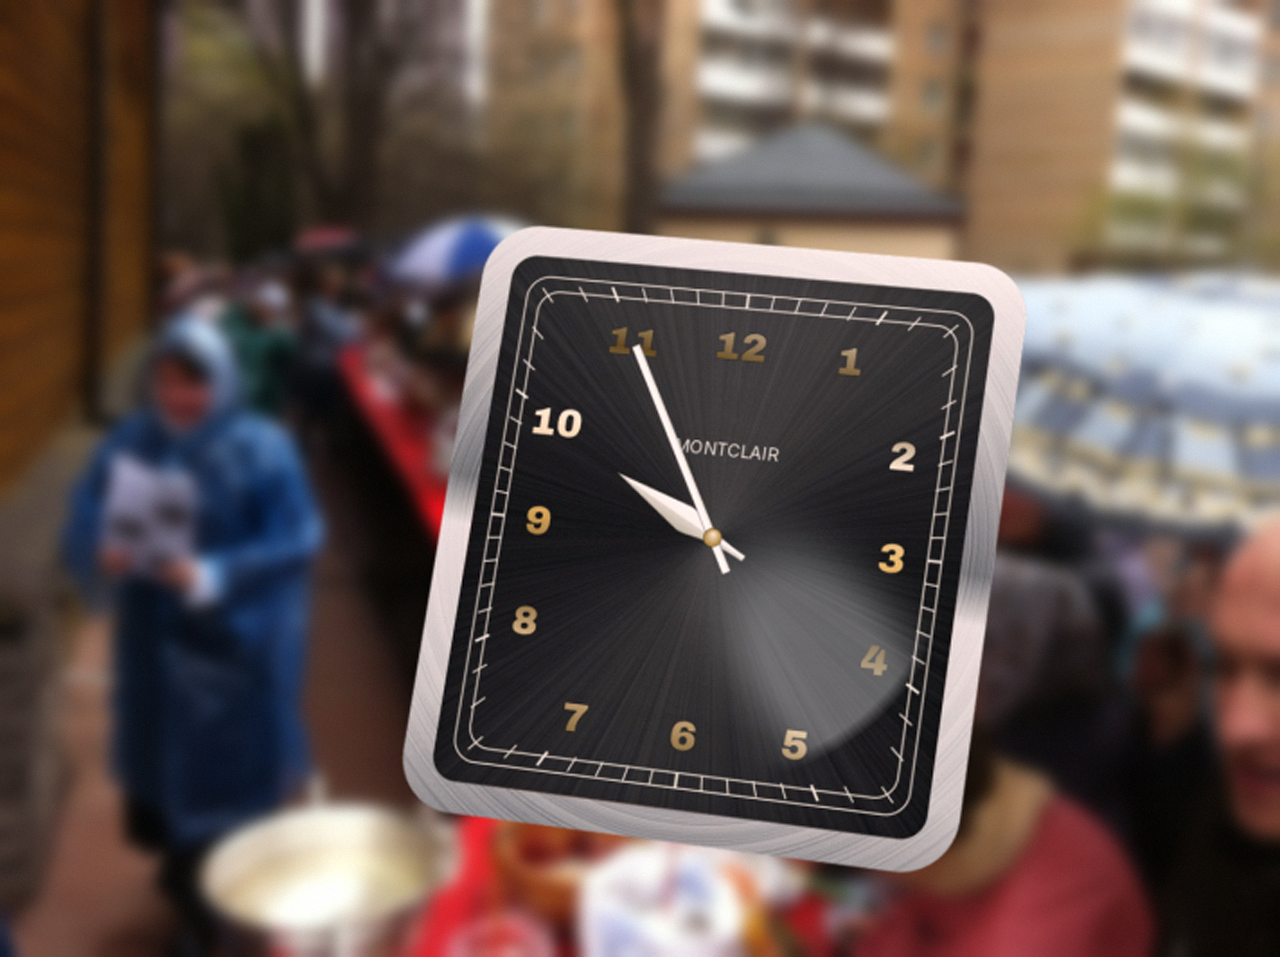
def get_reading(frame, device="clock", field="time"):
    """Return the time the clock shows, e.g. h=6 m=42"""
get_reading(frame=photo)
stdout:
h=9 m=55
